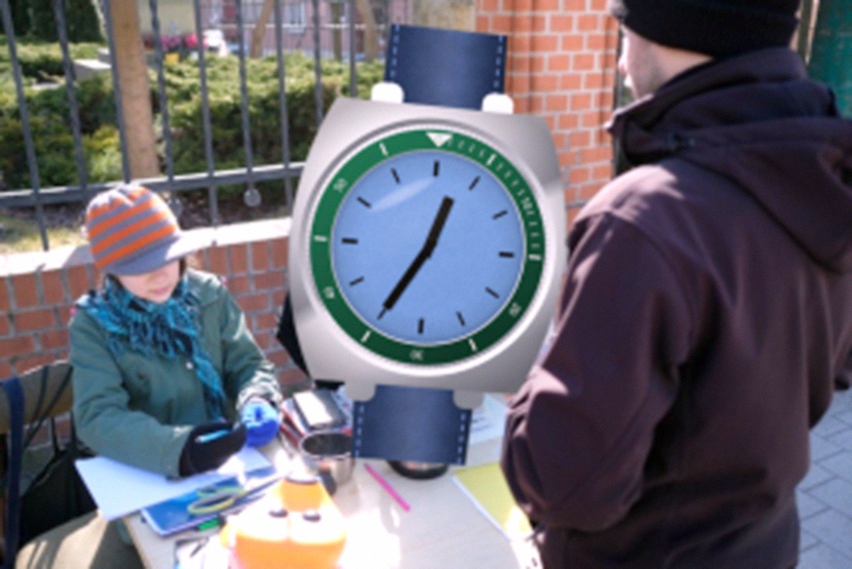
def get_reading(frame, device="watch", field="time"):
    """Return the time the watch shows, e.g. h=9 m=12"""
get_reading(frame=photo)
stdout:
h=12 m=35
